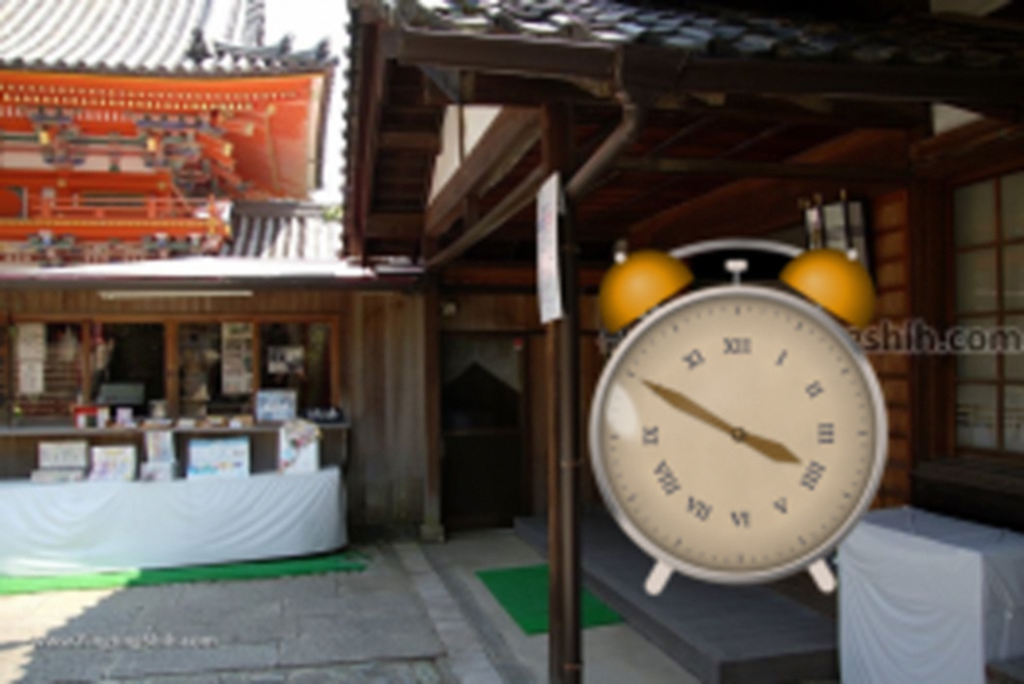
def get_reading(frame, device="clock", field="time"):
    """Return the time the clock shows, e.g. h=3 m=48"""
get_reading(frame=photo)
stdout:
h=3 m=50
